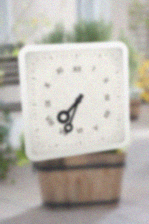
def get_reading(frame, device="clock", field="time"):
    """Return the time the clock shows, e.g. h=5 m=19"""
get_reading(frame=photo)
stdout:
h=7 m=34
